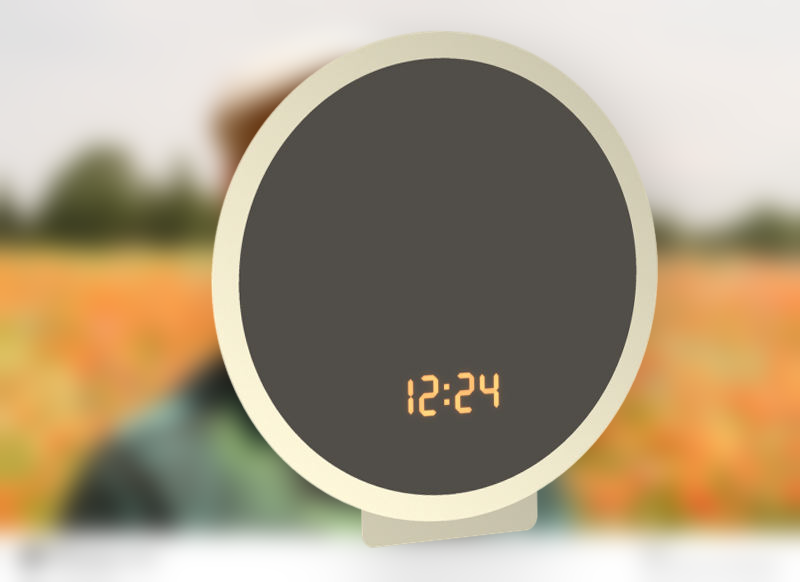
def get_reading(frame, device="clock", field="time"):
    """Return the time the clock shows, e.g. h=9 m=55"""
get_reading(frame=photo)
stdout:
h=12 m=24
